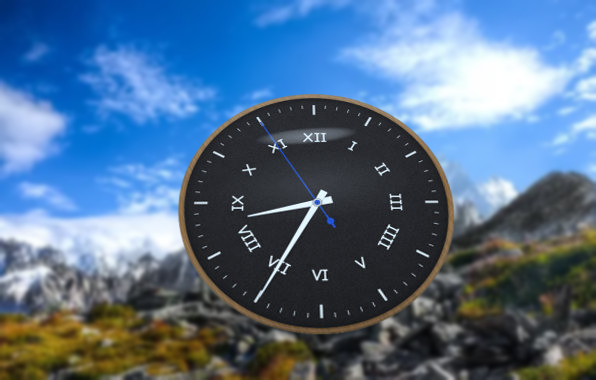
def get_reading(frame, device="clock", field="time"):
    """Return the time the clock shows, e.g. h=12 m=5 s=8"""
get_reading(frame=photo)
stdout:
h=8 m=34 s=55
